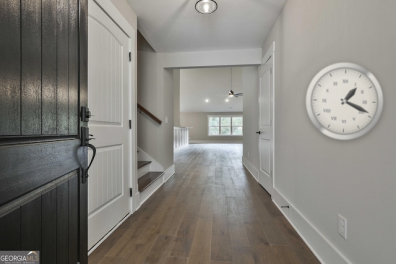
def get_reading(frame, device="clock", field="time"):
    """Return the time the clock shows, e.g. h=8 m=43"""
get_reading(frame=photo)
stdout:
h=1 m=19
